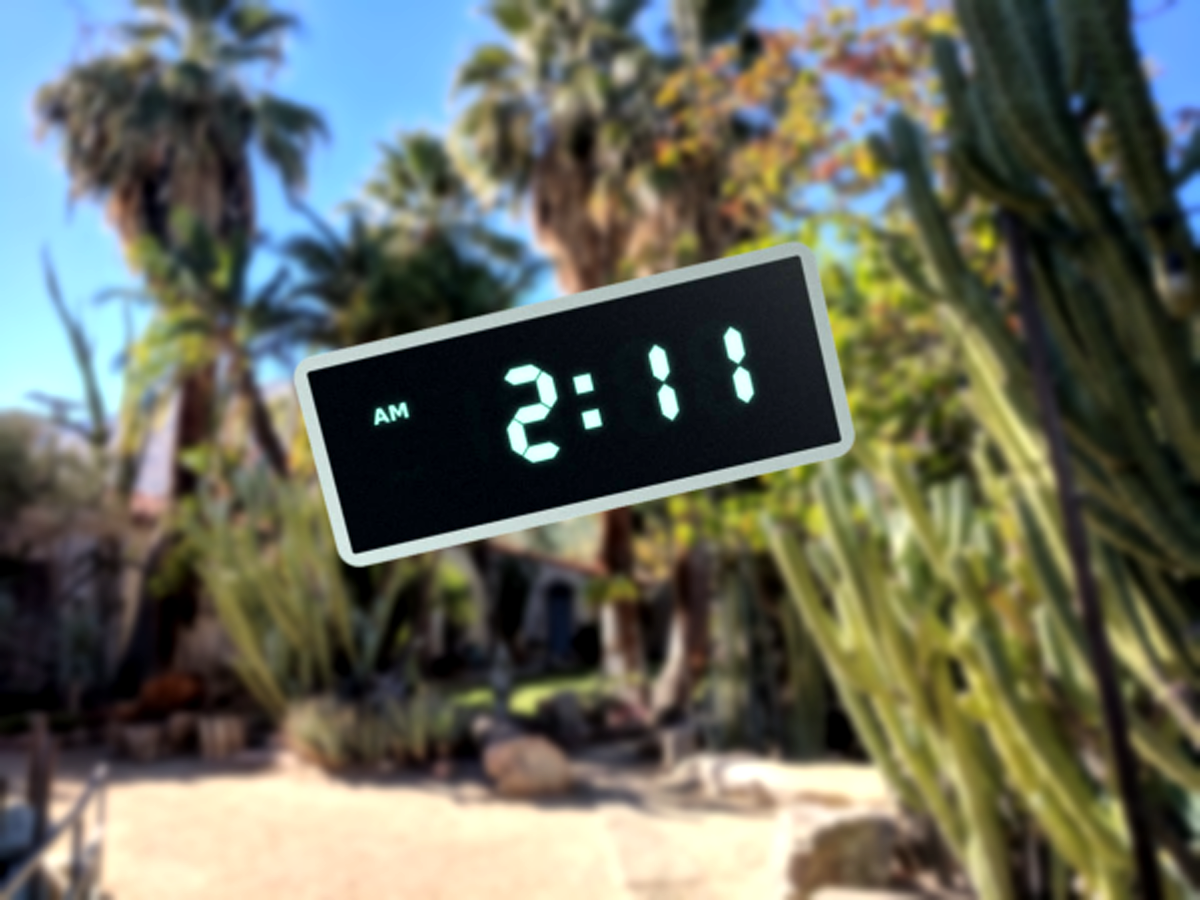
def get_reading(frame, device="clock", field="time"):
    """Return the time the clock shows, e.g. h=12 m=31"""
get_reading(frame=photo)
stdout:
h=2 m=11
